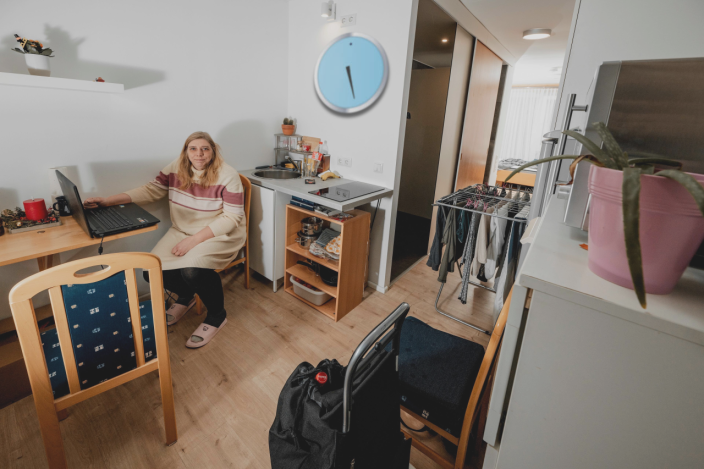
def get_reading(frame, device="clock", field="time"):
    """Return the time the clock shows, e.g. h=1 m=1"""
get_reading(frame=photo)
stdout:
h=5 m=27
